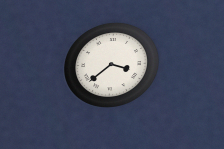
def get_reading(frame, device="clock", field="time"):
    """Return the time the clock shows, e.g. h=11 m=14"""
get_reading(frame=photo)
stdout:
h=3 m=38
